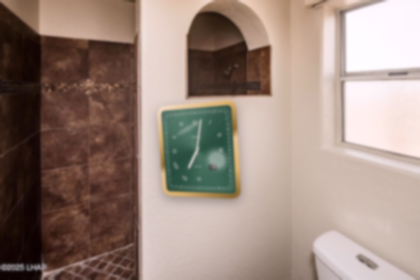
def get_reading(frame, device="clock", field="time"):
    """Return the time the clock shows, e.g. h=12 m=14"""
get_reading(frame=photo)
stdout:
h=7 m=2
